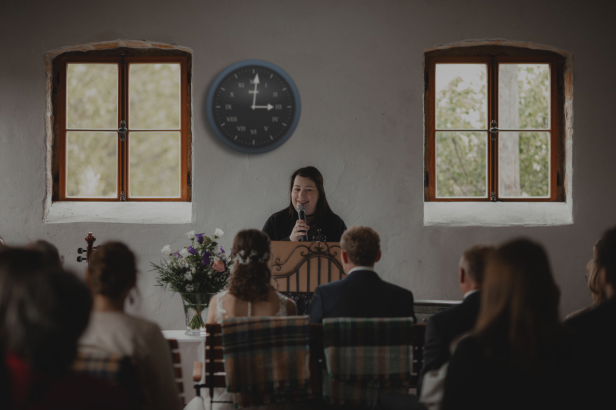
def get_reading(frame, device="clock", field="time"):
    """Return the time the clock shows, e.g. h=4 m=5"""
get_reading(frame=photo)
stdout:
h=3 m=1
